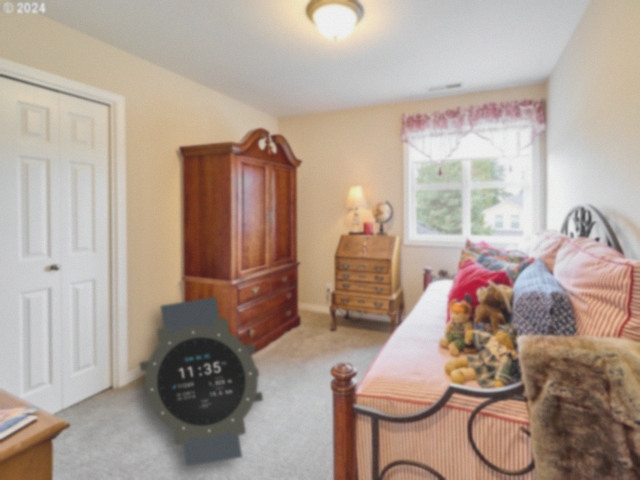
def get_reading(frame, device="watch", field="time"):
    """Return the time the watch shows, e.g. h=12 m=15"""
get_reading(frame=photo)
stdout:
h=11 m=35
